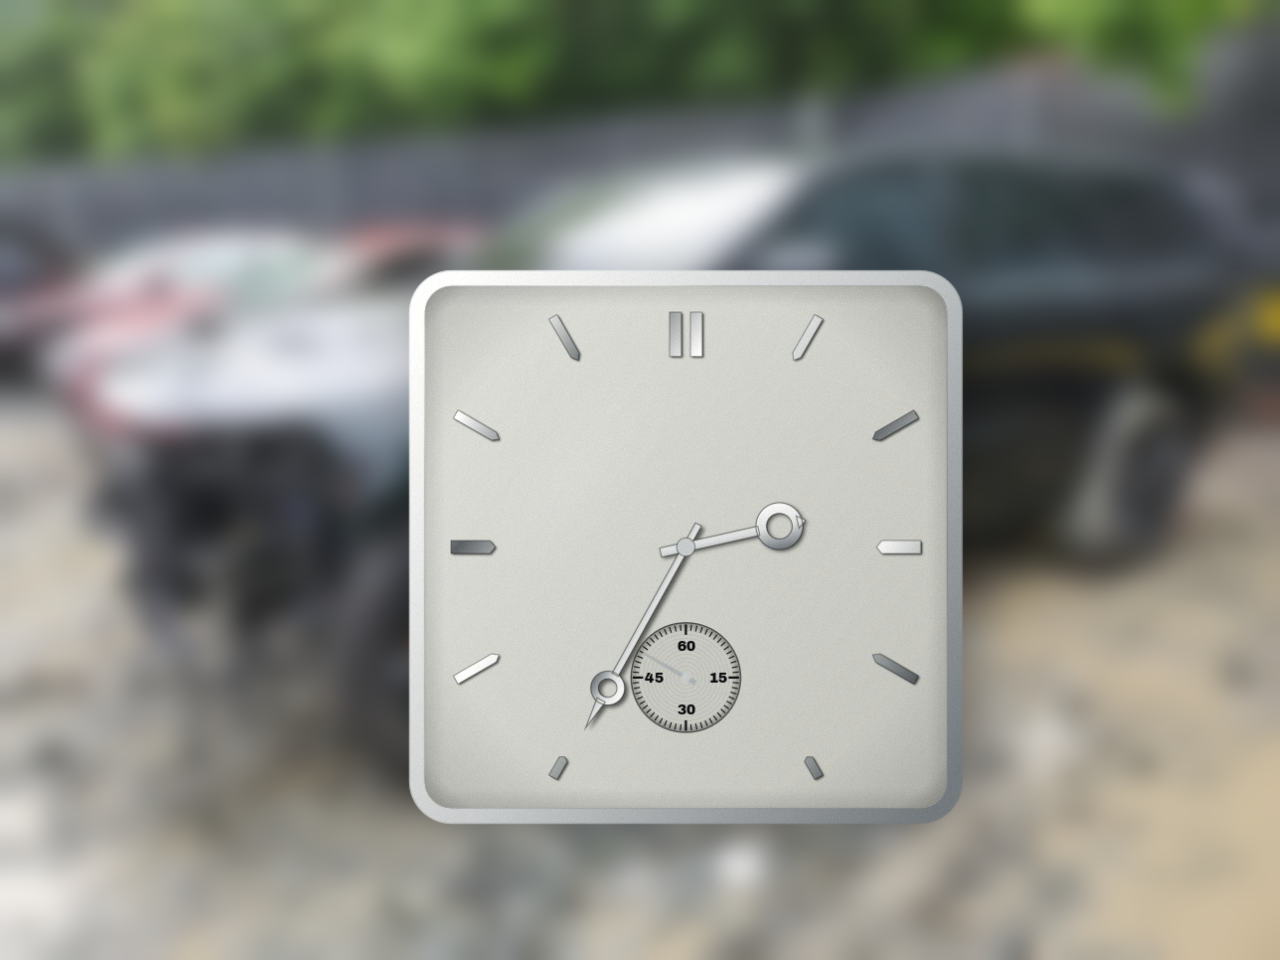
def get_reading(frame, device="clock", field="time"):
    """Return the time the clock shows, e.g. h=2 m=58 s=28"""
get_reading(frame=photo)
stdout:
h=2 m=34 s=50
